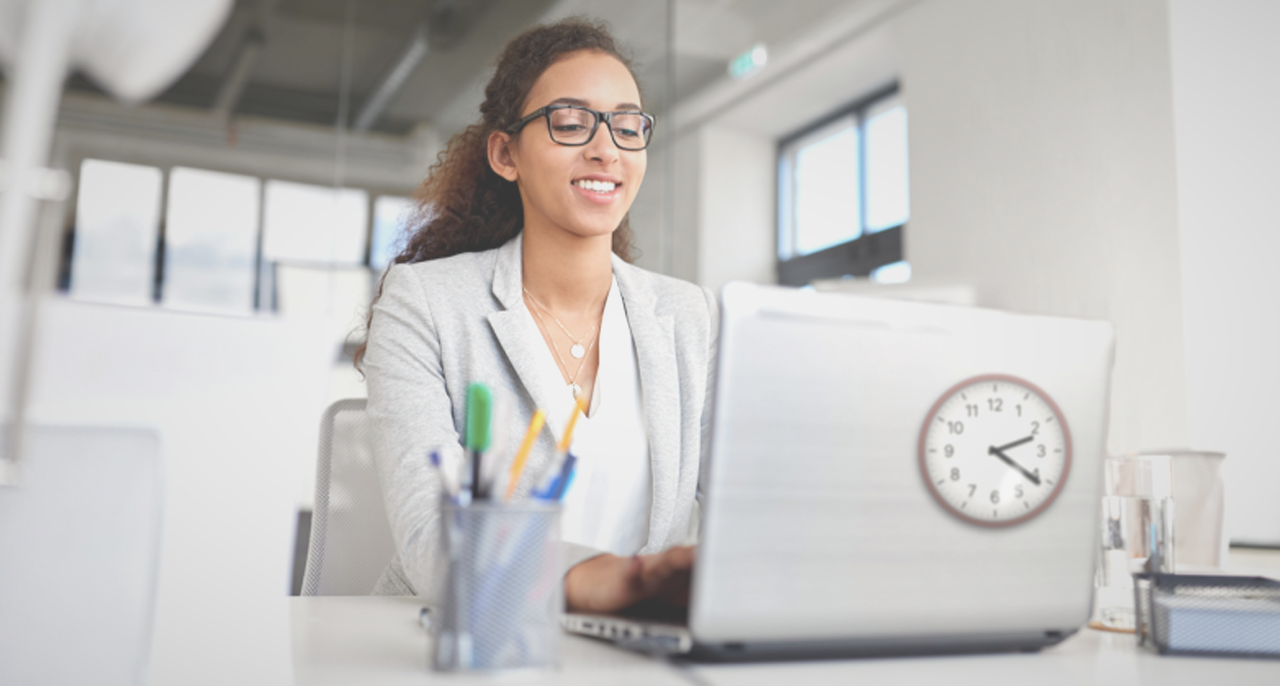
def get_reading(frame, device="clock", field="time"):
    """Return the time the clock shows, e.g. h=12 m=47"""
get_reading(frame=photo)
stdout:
h=2 m=21
